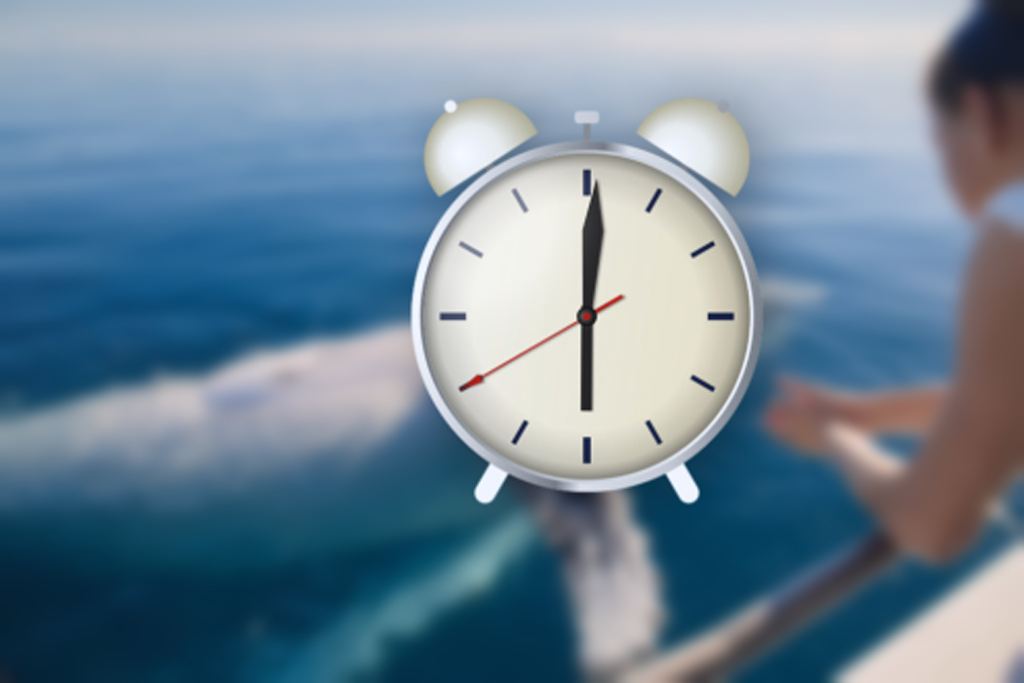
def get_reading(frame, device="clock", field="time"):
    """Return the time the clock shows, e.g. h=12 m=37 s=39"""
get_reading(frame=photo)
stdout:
h=6 m=0 s=40
